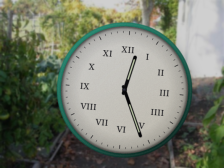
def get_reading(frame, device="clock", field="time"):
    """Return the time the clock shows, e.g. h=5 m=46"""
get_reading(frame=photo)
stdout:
h=12 m=26
